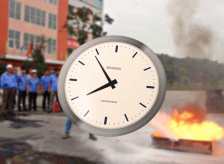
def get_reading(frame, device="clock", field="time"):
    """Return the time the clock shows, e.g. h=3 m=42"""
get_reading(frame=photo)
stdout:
h=7 m=54
